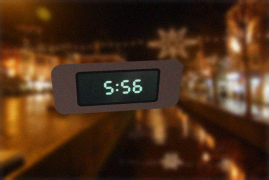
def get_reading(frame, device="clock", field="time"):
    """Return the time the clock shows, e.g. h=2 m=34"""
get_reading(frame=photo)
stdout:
h=5 m=56
